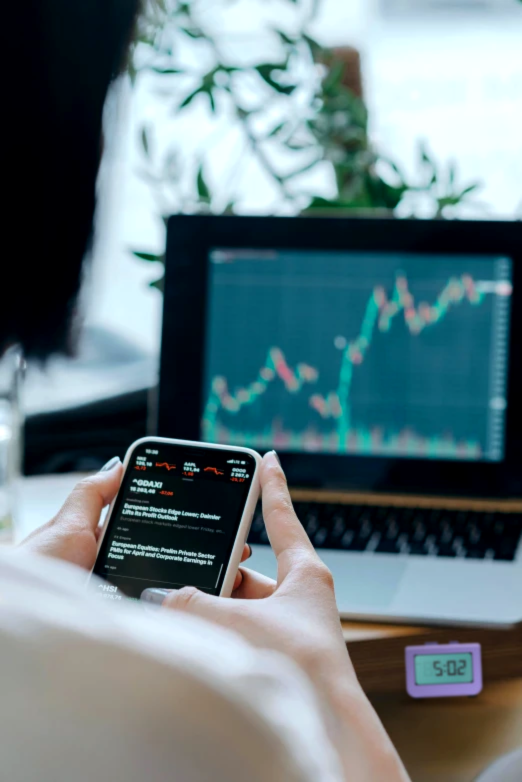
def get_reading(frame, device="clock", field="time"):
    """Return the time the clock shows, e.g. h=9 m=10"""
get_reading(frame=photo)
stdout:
h=5 m=2
